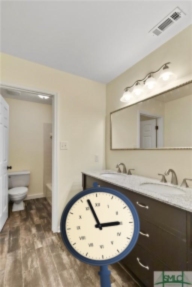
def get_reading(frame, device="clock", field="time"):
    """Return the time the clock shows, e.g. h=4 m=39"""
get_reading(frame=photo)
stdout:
h=2 m=57
